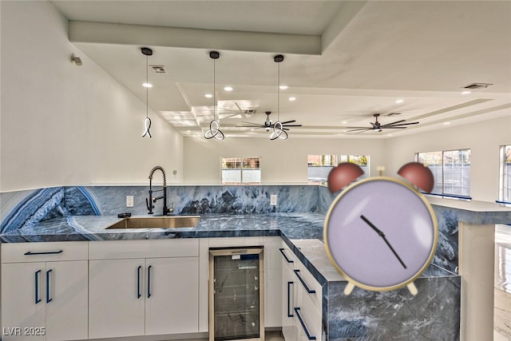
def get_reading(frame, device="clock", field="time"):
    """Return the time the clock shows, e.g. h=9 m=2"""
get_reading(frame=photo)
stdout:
h=10 m=24
